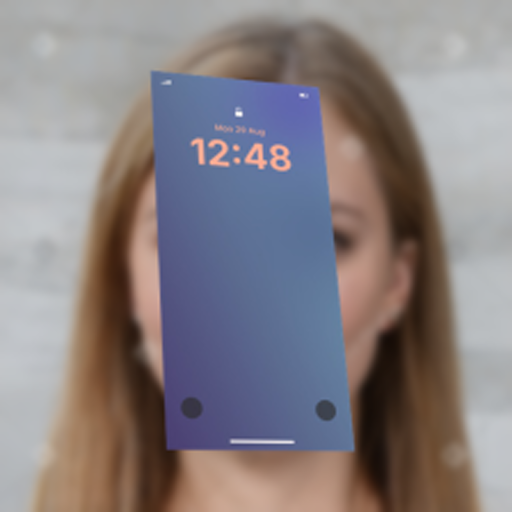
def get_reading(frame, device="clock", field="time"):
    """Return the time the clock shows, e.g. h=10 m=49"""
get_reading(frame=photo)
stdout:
h=12 m=48
